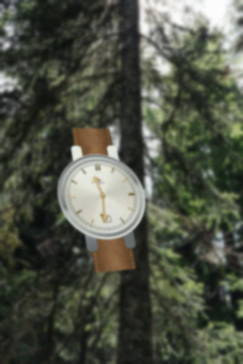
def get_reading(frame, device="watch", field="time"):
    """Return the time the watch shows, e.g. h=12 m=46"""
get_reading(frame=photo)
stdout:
h=11 m=31
